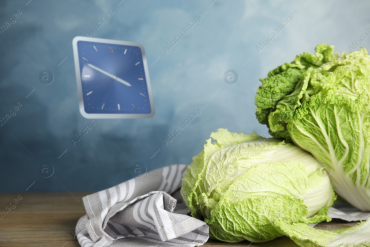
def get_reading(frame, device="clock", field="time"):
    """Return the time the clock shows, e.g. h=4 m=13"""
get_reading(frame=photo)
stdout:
h=3 m=49
